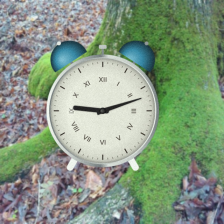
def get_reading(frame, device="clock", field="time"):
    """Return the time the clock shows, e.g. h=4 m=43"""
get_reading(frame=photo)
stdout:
h=9 m=12
